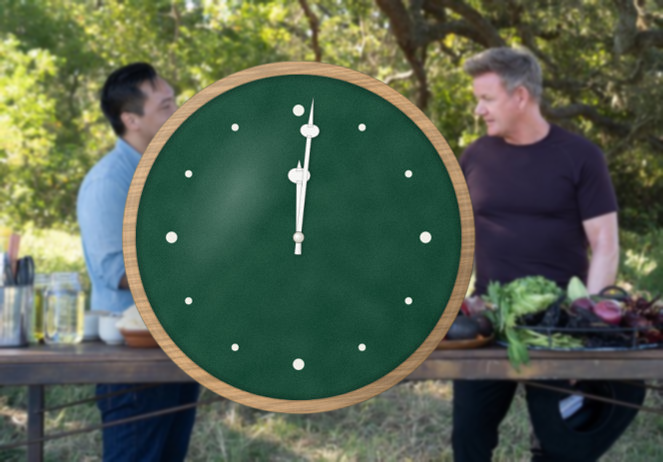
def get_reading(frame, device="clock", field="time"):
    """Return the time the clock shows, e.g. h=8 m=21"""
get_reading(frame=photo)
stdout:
h=12 m=1
